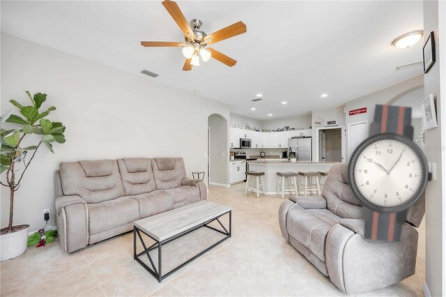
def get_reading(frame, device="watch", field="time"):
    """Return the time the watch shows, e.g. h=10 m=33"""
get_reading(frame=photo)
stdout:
h=10 m=5
